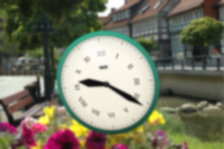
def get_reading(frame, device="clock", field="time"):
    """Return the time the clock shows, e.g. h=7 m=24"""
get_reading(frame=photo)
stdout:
h=9 m=21
